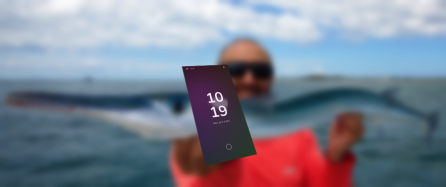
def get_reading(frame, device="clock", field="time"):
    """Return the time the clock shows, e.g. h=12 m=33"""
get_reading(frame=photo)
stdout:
h=10 m=19
